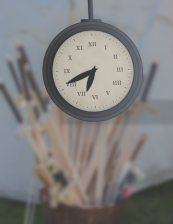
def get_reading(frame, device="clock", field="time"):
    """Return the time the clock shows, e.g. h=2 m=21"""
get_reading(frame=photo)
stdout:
h=6 m=41
